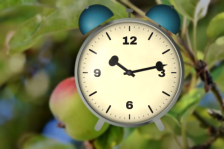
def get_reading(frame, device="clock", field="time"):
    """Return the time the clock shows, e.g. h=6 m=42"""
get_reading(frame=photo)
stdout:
h=10 m=13
